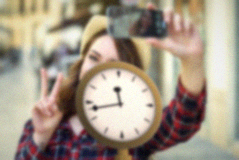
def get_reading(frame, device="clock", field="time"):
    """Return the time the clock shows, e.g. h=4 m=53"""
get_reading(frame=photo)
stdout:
h=11 m=43
